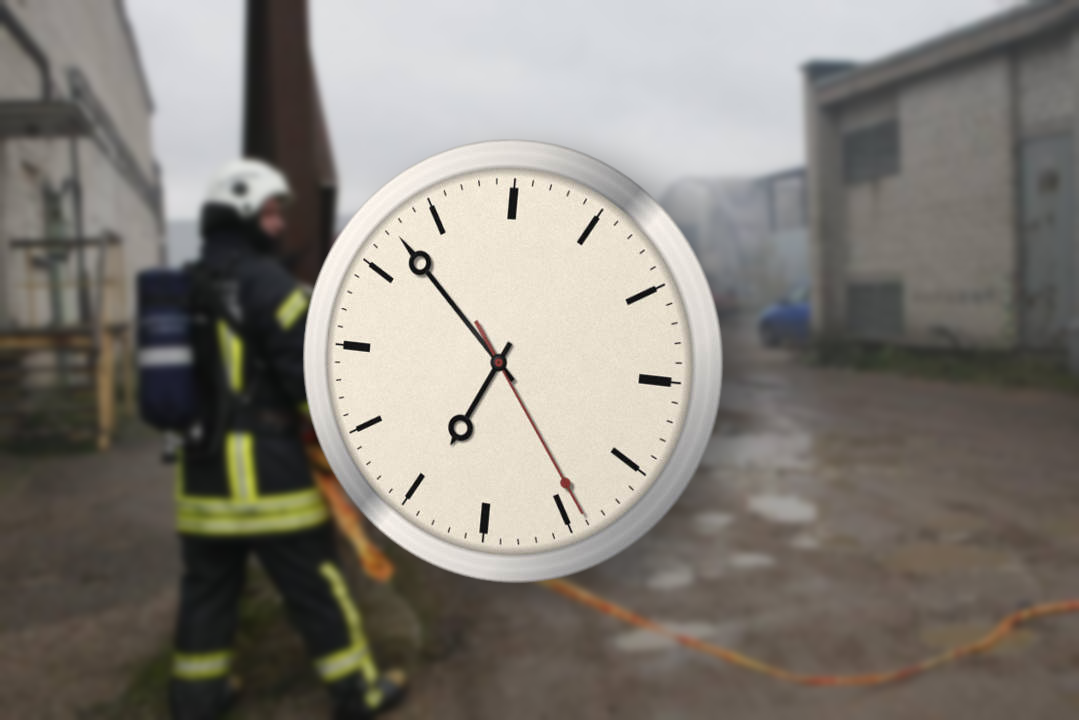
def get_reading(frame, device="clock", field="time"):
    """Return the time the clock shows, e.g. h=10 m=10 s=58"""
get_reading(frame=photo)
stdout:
h=6 m=52 s=24
